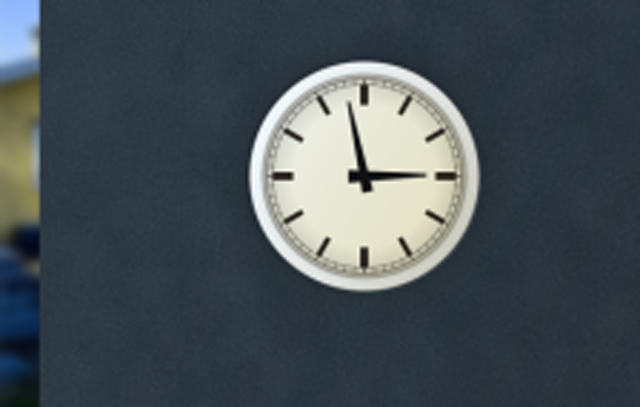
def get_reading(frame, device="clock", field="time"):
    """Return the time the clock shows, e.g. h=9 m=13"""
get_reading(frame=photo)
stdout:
h=2 m=58
